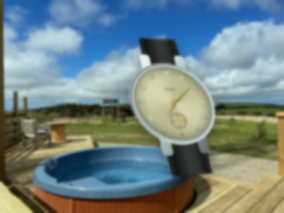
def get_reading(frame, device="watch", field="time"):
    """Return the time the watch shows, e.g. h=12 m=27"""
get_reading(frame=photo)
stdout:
h=7 m=9
